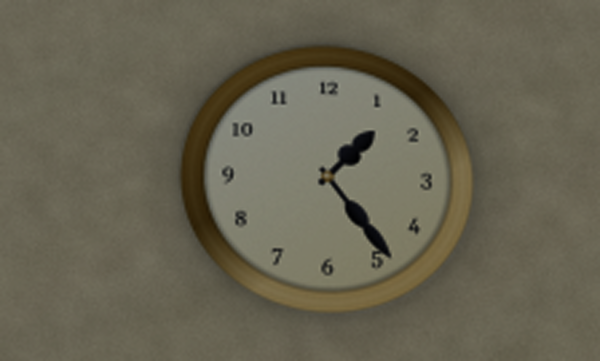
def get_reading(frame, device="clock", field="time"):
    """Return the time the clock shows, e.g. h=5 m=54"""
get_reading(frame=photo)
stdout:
h=1 m=24
